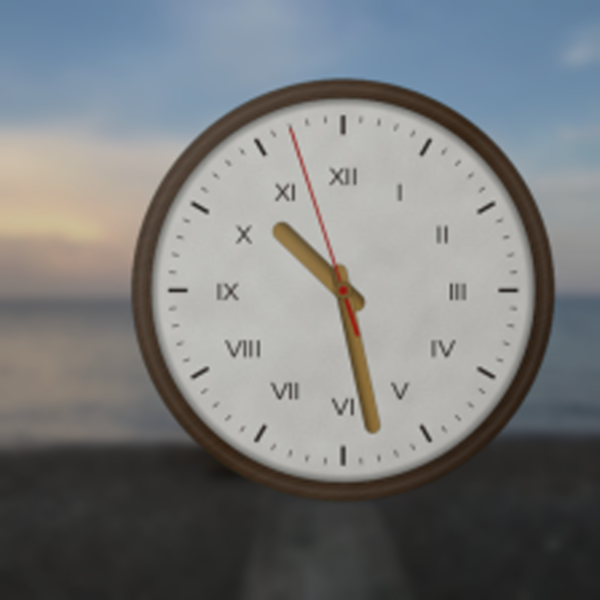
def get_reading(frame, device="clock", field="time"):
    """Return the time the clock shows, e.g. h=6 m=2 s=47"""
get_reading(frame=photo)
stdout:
h=10 m=27 s=57
